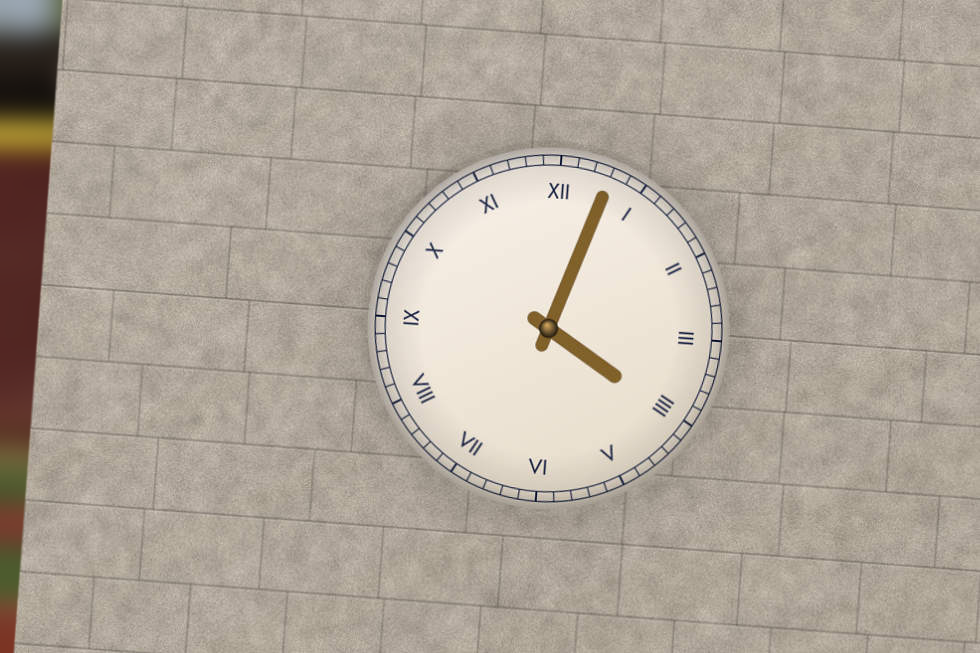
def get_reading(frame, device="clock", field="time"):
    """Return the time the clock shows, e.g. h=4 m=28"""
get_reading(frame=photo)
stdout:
h=4 m=3
